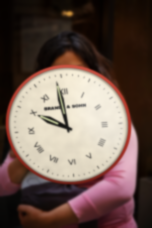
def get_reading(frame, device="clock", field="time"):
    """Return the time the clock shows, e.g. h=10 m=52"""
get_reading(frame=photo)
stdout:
h=9 m=59
